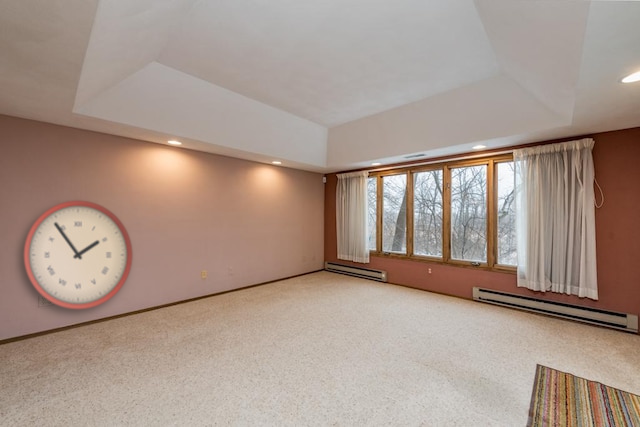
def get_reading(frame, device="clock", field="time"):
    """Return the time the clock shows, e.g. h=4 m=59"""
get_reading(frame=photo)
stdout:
h=1 m=54
